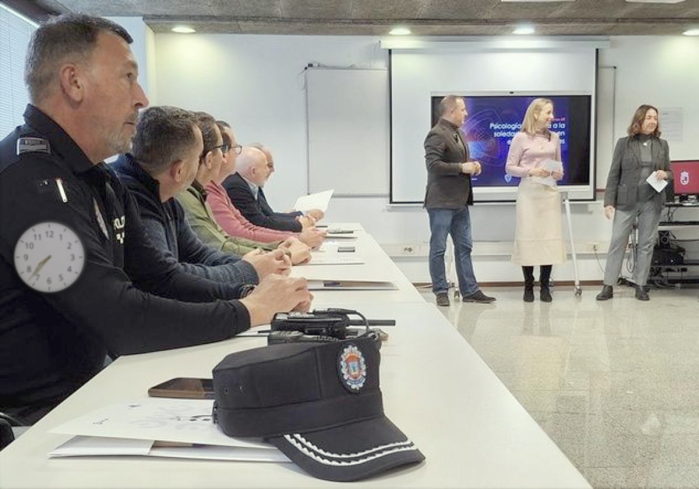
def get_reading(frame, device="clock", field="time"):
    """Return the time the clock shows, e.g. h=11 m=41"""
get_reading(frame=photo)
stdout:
h=7 m=37
